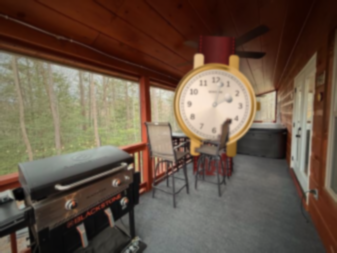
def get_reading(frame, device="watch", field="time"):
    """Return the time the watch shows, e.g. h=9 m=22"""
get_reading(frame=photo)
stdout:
h=2 m=2
